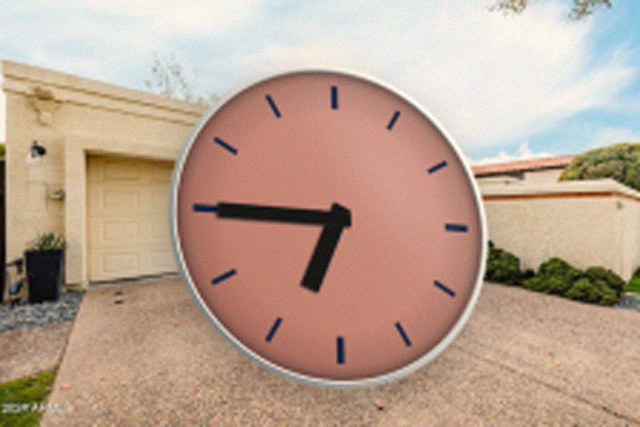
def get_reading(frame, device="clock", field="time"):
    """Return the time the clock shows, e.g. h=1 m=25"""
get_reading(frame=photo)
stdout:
h=6 m=45
